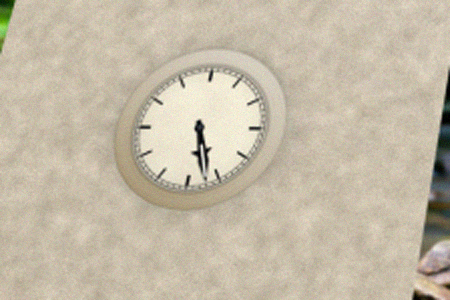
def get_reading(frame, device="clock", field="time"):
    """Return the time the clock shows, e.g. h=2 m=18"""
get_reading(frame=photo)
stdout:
h=5 m=27
